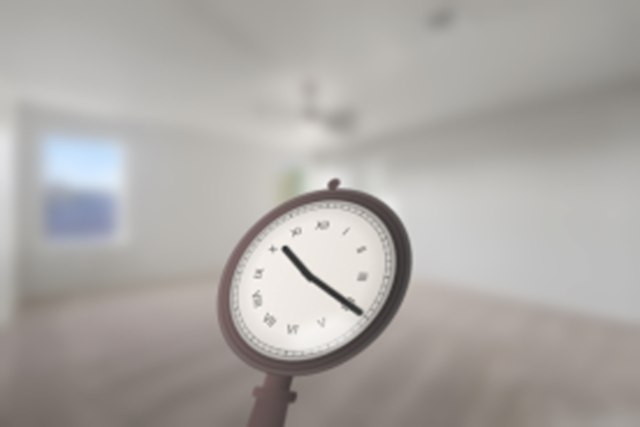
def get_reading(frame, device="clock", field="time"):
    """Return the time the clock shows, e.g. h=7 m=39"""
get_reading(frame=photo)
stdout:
h=10 m=20
